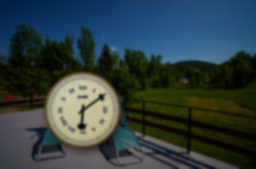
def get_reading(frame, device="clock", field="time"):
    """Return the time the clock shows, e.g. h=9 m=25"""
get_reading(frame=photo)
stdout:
h=6 m=9
